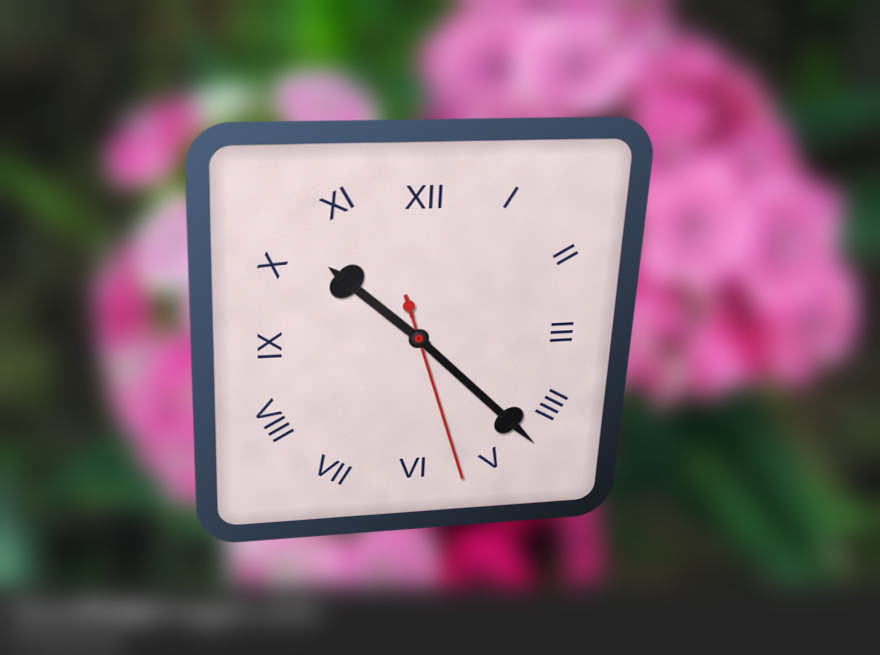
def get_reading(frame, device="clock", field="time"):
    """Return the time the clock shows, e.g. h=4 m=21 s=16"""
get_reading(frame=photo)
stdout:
h=10 m=22 s=27
